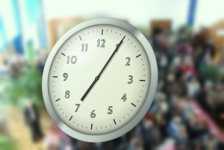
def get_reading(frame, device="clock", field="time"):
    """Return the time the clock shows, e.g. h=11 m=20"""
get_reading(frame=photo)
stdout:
h=7 m=5
